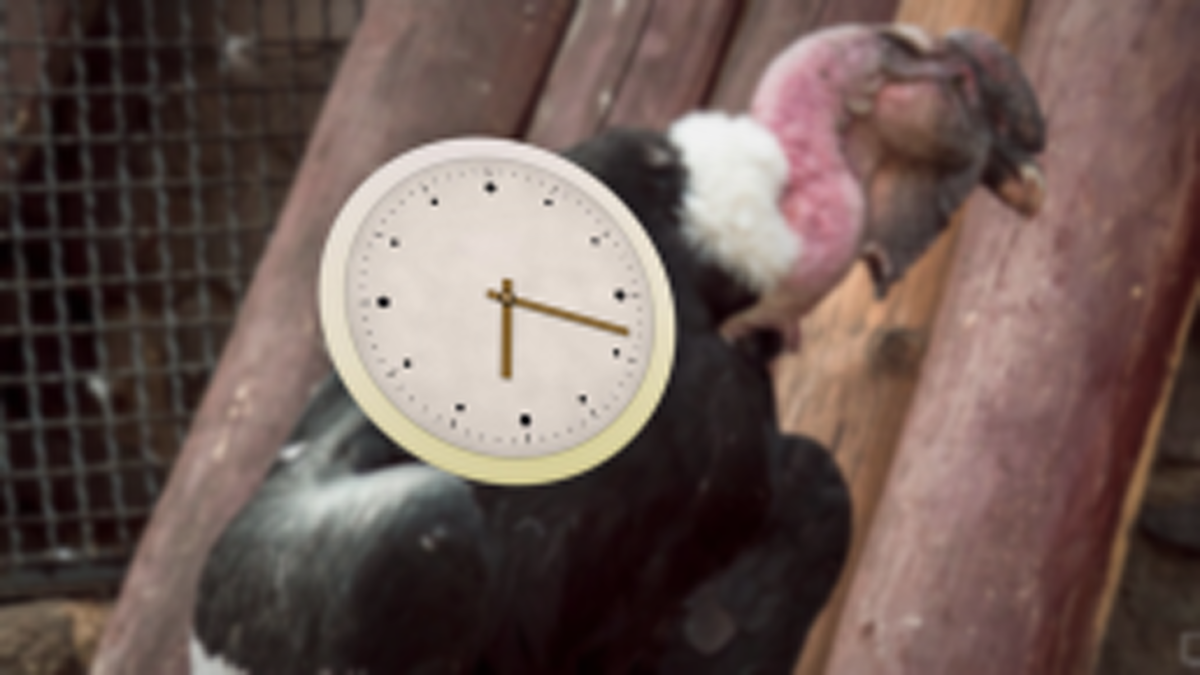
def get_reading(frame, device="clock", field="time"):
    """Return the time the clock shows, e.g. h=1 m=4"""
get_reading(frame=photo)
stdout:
h=6 m=18
